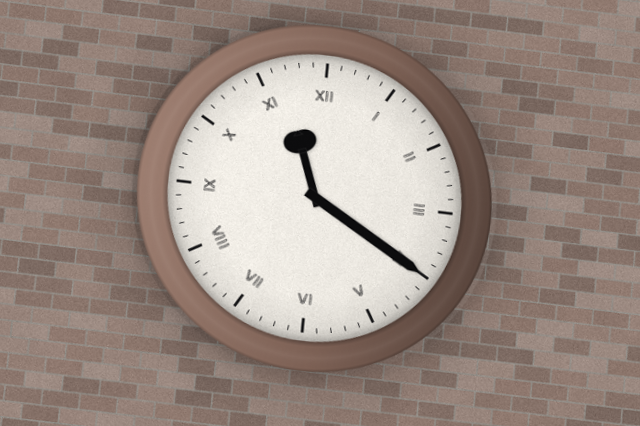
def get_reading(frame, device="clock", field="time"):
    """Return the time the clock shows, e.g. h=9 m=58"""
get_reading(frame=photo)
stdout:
h=11 m=20
